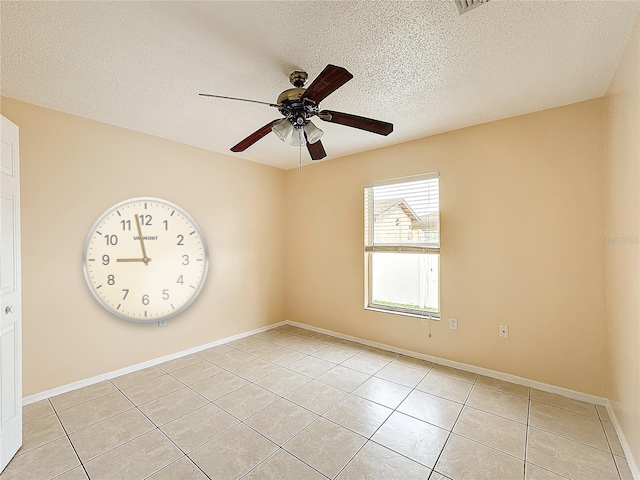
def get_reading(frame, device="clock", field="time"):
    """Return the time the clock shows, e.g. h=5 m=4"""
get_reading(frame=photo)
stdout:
h=8 m=58
